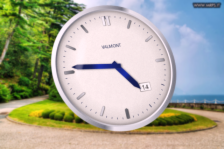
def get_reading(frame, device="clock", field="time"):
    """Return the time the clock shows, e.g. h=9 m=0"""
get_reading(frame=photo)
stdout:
h=4 m=46
